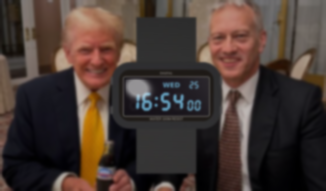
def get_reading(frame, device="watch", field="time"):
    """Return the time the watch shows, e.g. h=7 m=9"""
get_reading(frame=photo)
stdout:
h=16 m=54
